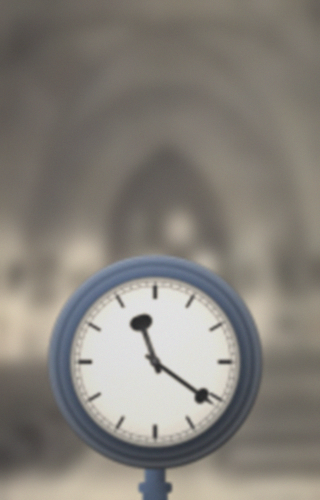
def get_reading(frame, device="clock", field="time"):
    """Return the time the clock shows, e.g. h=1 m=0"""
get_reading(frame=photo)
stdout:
h=11 m=21
